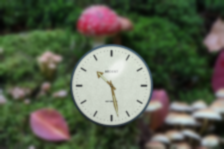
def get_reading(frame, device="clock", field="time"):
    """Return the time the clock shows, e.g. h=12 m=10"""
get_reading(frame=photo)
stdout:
h=10 m=28
